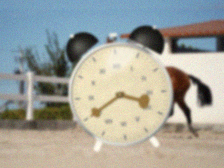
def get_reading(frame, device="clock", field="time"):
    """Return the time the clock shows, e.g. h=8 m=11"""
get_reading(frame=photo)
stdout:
h=3 m=40
